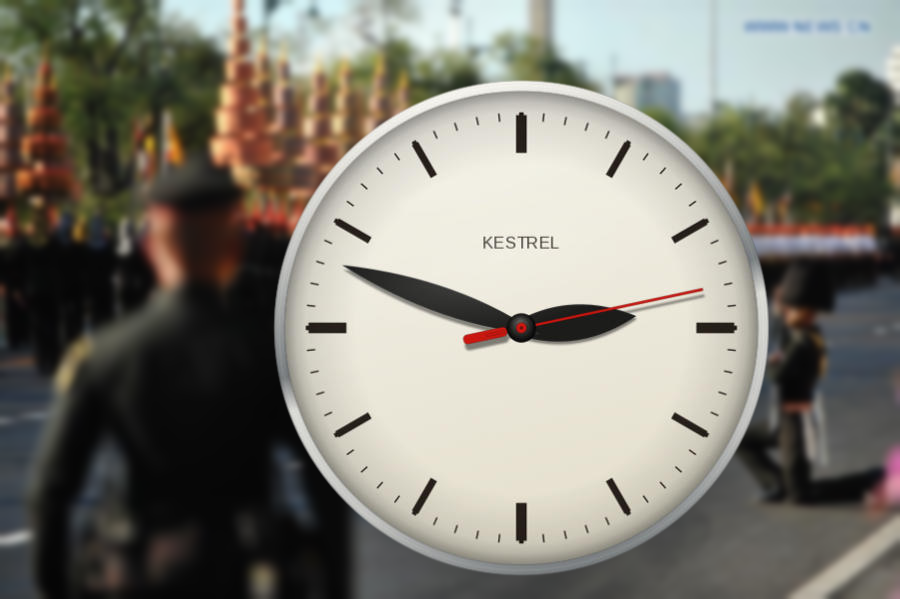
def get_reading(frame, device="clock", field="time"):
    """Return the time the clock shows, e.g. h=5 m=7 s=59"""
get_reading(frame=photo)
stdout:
h=2 m=48 s=13
